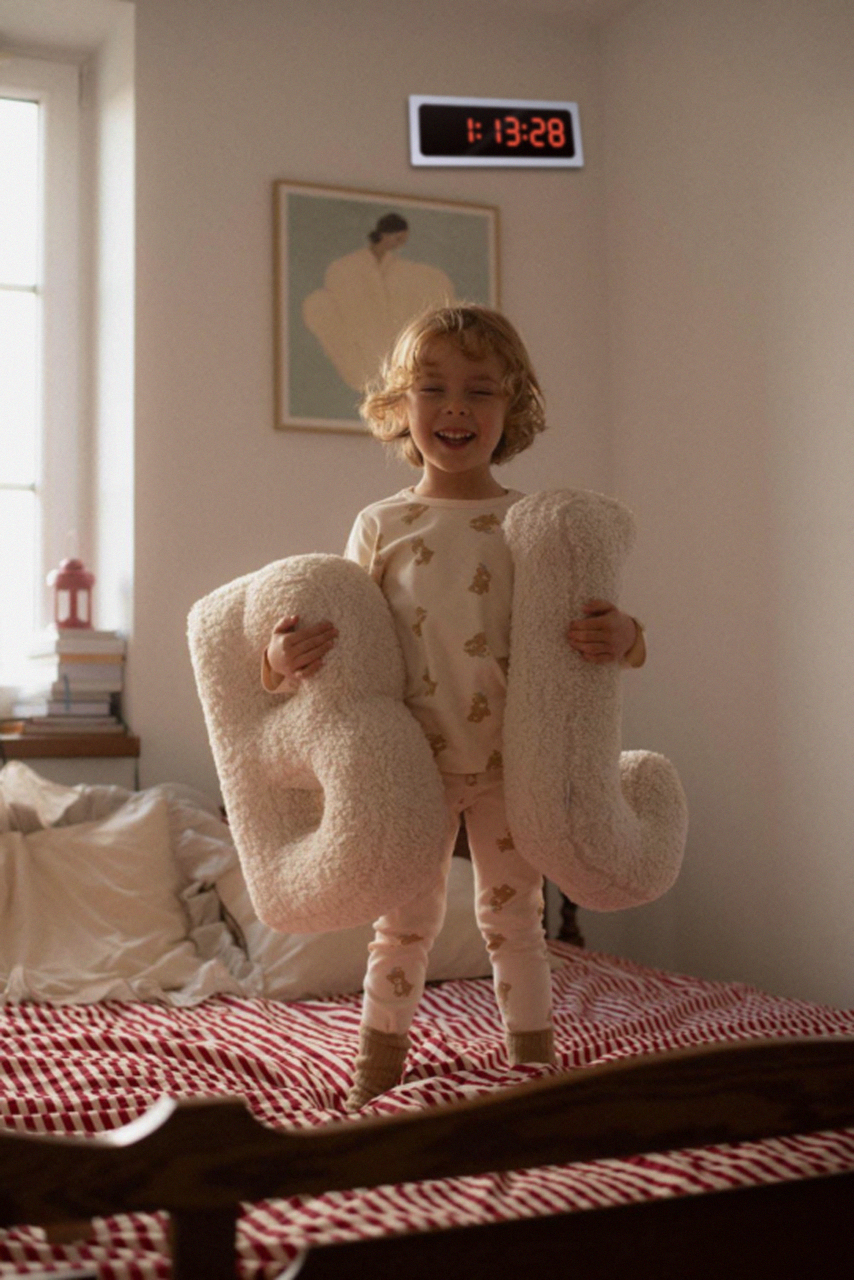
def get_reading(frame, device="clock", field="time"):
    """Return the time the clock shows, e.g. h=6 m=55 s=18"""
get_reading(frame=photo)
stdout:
h=1 m=13 s=28
